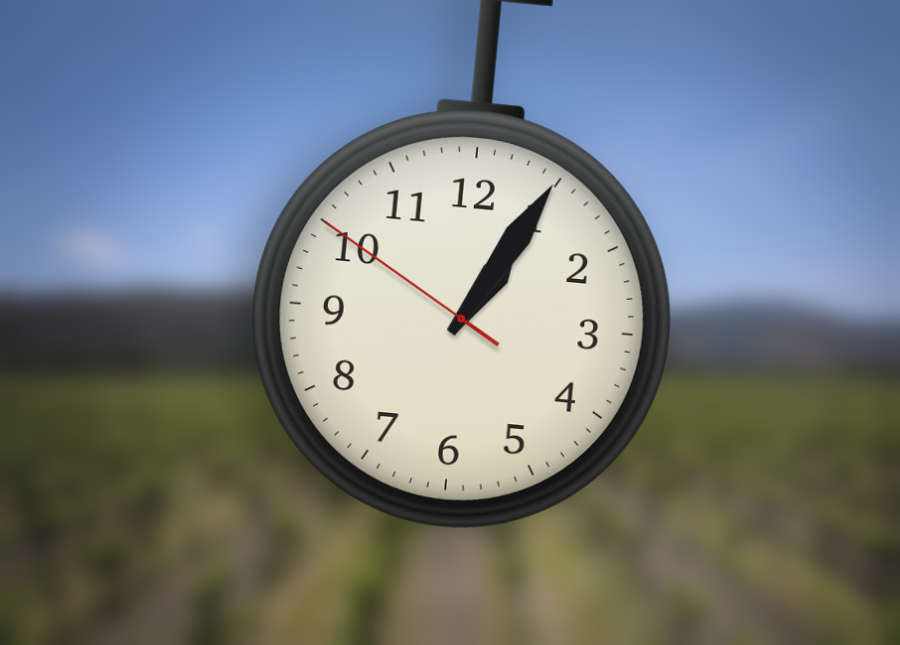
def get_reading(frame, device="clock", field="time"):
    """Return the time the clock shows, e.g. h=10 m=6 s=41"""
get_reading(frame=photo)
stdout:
h=1 m=4 s=50
